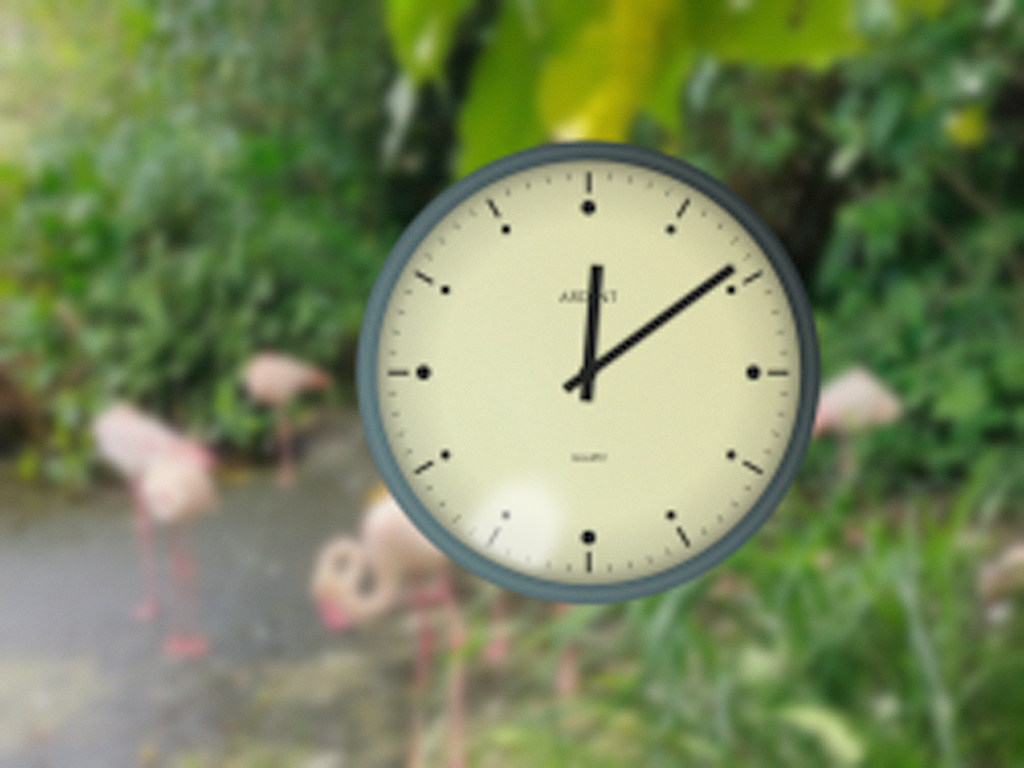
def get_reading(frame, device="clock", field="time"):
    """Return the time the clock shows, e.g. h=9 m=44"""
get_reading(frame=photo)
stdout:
h=12 m=9
